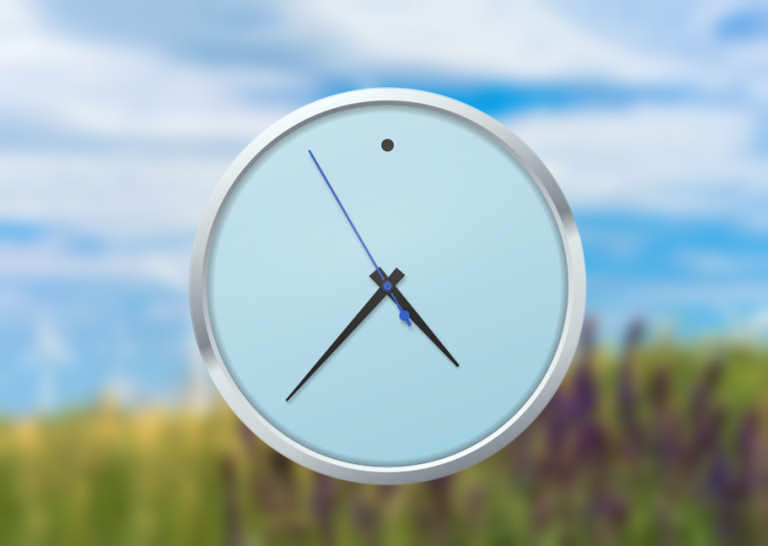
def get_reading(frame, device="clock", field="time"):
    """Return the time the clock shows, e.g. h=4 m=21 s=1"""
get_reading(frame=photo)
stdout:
h=4 m=36 s=55
